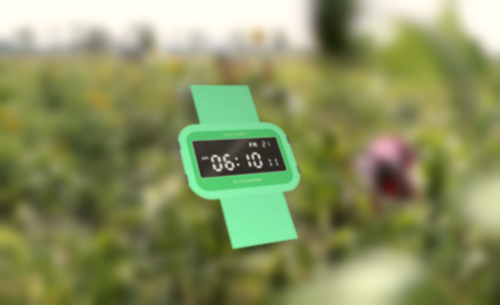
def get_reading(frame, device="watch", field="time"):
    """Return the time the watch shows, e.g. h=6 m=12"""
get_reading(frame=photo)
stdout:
h=6 m=10
